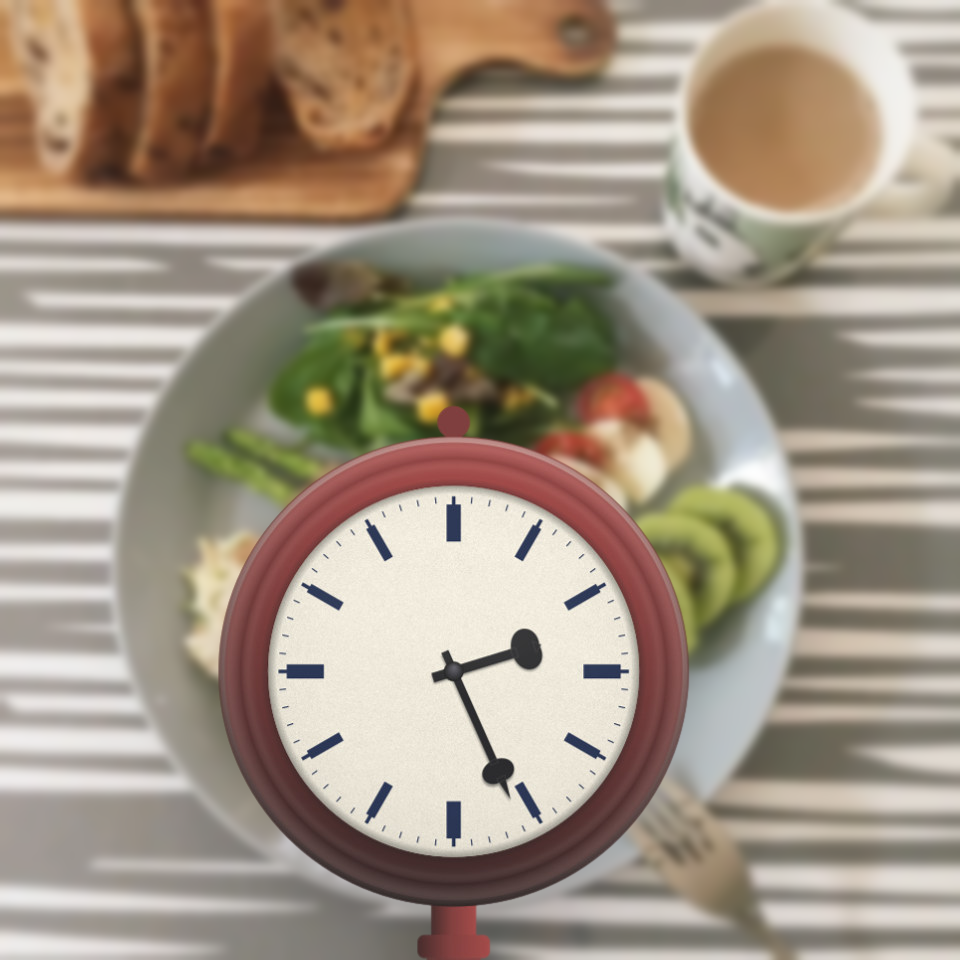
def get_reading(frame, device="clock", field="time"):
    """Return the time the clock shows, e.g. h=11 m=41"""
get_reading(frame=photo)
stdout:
h=2 m=26
